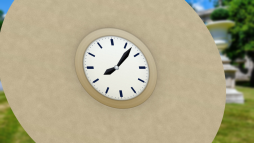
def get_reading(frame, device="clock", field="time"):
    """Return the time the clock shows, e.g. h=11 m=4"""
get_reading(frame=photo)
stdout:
h=8 m=7
